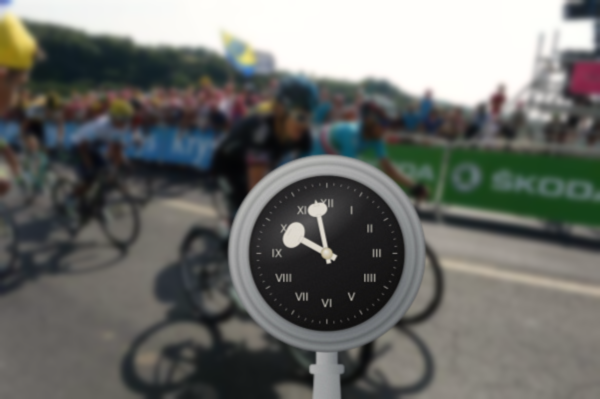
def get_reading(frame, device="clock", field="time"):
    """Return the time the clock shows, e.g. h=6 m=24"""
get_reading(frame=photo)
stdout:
h=9 m=58
